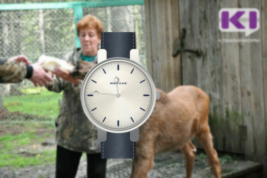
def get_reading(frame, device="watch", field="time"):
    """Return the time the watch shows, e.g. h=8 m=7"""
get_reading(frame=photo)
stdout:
h=11 m=46
